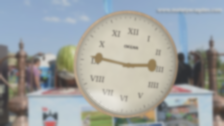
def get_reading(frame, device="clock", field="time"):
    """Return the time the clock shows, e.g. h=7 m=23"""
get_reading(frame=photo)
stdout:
h=2 m=46
